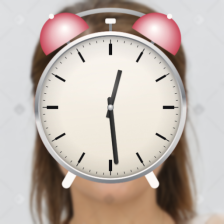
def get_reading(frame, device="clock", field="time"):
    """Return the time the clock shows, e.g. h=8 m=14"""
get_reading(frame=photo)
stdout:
h=12 m=29
